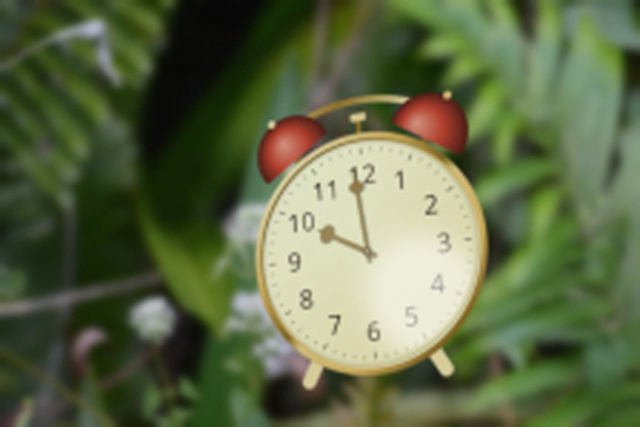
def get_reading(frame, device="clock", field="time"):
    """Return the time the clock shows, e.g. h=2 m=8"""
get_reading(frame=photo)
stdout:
h=9 m=59
